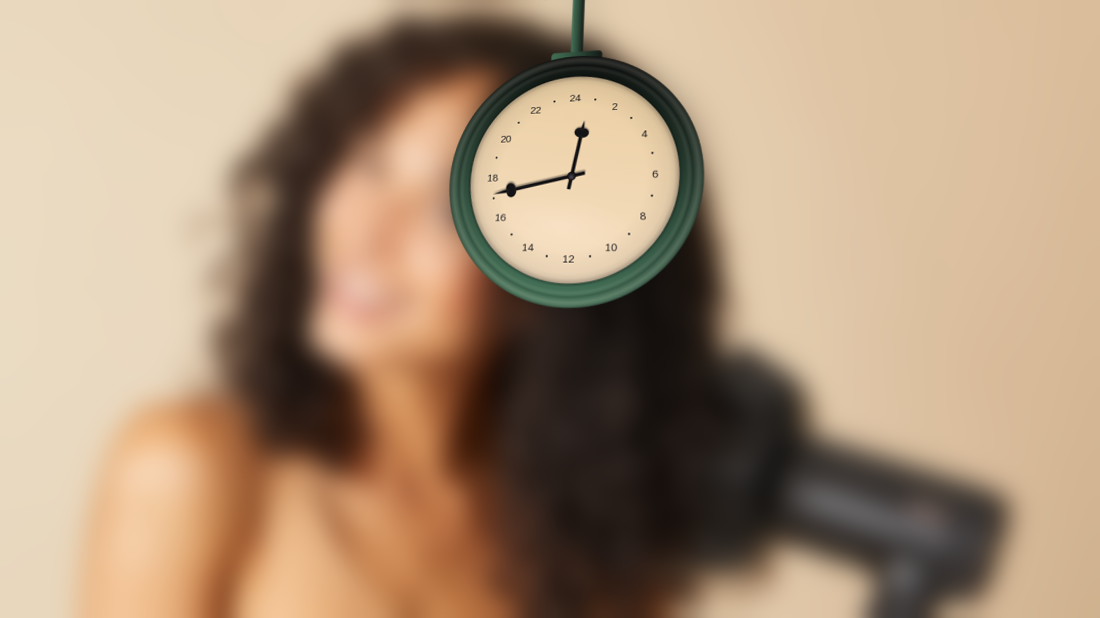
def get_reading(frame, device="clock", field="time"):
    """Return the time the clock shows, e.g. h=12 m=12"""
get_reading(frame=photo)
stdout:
h=0 m=43
